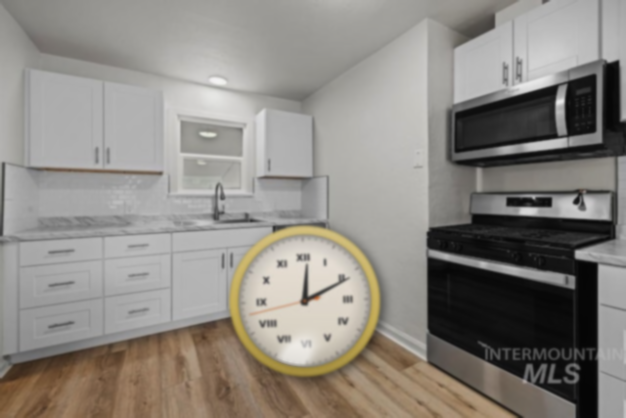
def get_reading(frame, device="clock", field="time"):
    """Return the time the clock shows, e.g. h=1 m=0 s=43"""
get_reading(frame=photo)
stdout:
h=12 m=10 s=43
